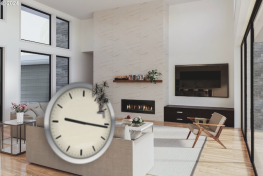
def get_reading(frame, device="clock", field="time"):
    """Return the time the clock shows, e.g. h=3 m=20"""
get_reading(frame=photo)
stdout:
h=9 m=16
